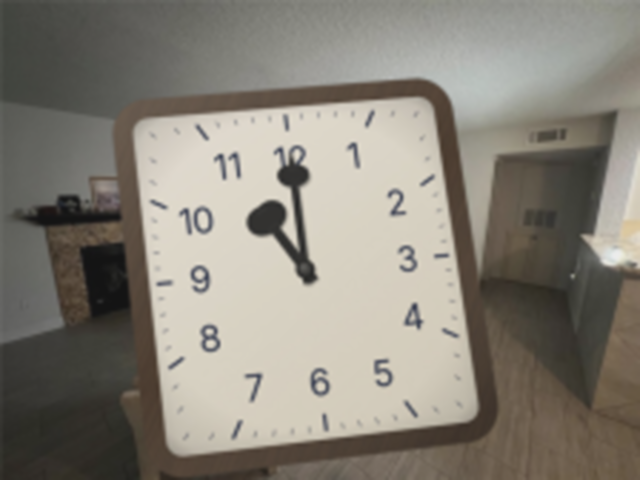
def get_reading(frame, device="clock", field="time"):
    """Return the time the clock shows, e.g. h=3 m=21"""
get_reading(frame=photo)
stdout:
h=11 m=0
